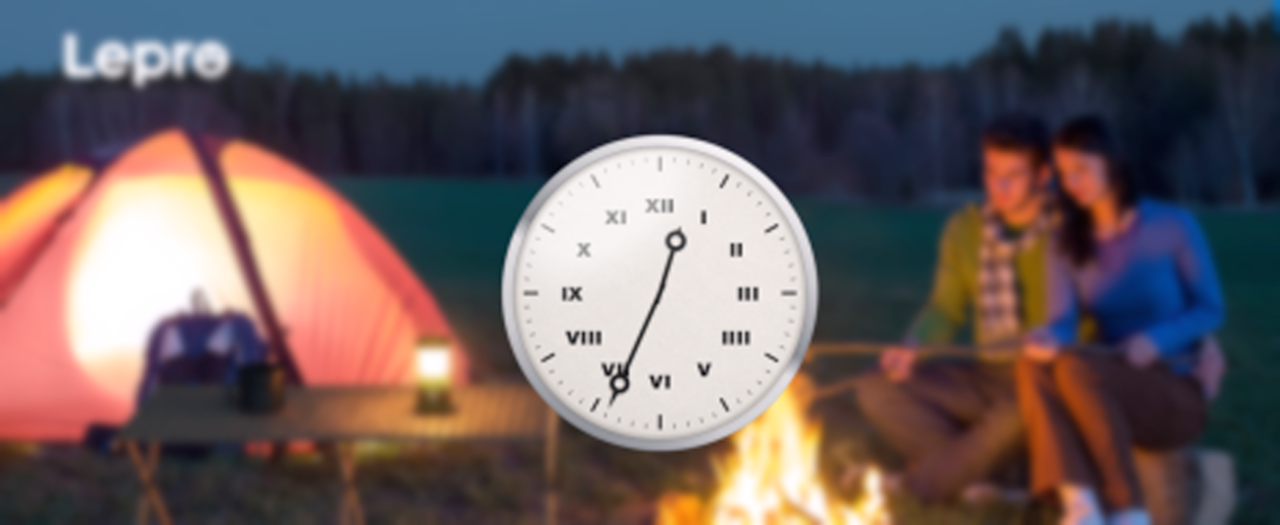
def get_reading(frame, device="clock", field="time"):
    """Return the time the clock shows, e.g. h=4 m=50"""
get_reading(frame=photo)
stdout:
h=12 m=34
